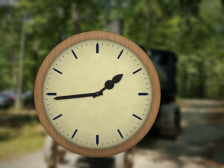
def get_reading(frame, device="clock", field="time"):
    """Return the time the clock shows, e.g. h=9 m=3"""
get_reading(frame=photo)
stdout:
h=1 m=44
